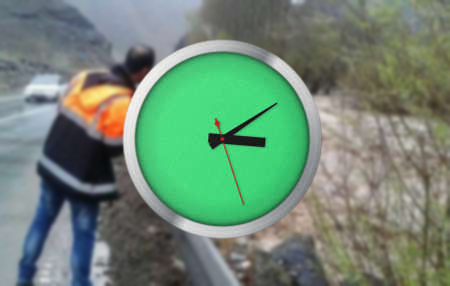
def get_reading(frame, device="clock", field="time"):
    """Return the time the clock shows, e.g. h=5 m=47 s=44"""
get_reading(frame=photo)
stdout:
h=3 m=9 s=27
